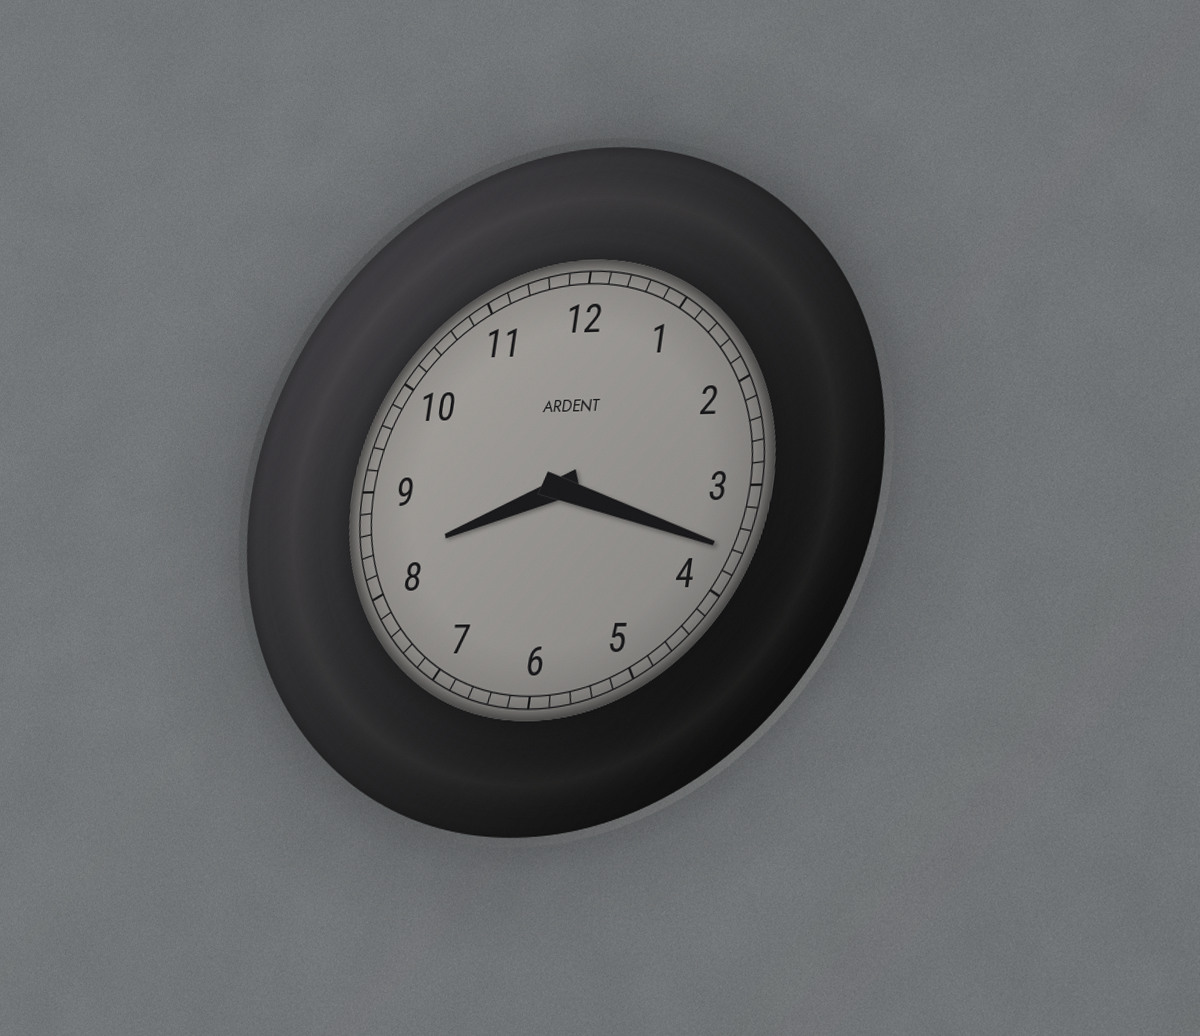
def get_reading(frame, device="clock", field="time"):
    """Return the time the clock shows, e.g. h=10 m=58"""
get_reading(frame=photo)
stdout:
h=8 m=18
